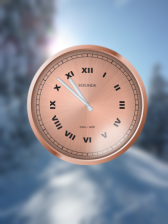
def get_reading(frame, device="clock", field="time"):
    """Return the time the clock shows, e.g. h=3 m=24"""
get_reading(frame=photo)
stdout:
h=10 m=52
